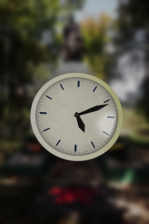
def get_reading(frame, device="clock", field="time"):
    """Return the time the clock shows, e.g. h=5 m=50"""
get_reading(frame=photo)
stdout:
h=5 m=11
